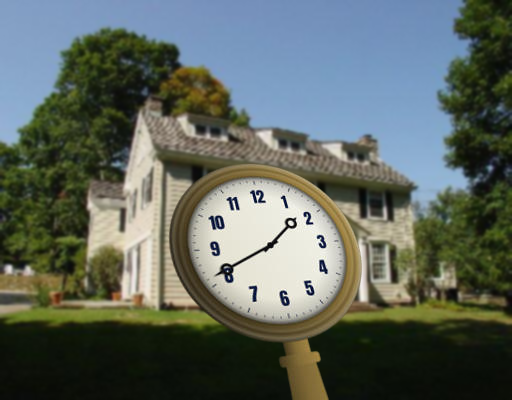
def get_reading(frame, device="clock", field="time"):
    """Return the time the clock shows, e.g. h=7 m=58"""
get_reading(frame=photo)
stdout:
h=1 m=41
